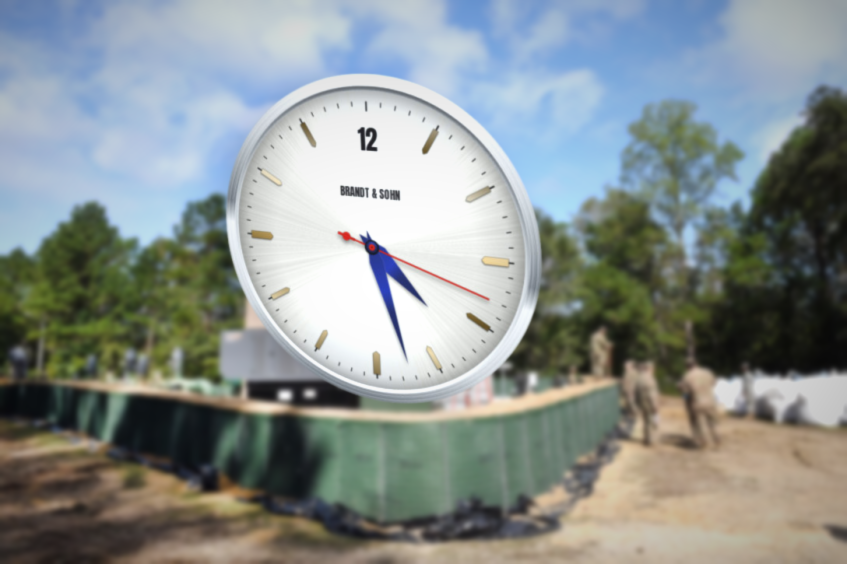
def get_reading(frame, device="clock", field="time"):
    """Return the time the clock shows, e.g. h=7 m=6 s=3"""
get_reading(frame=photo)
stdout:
h=4 m=27 s=18
